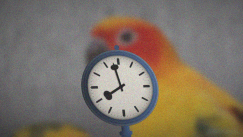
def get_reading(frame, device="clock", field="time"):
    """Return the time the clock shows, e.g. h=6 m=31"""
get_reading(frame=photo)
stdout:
h=7 m=58
